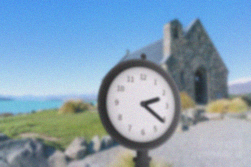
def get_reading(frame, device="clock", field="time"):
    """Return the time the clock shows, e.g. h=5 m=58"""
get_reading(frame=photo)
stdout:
h=2 m=21
